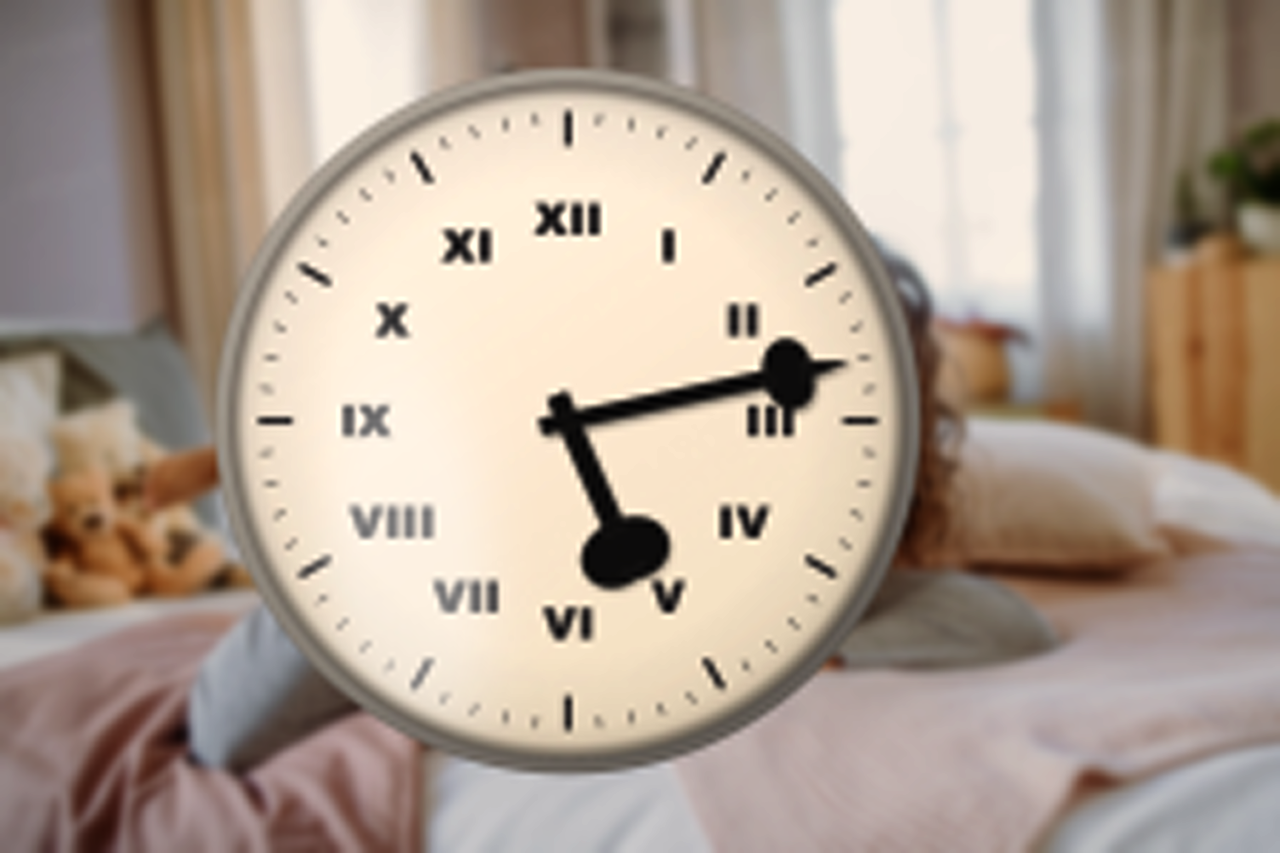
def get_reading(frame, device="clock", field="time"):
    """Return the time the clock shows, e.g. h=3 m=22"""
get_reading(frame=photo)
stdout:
h=5 m=13
